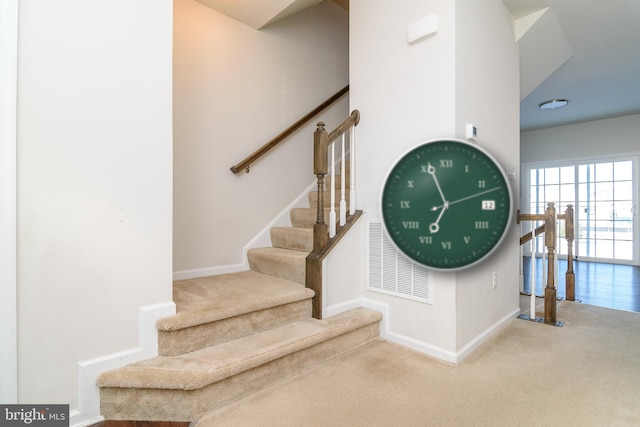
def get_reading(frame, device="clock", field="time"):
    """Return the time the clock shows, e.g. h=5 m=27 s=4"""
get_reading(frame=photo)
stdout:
h=6 m=56 s=12
